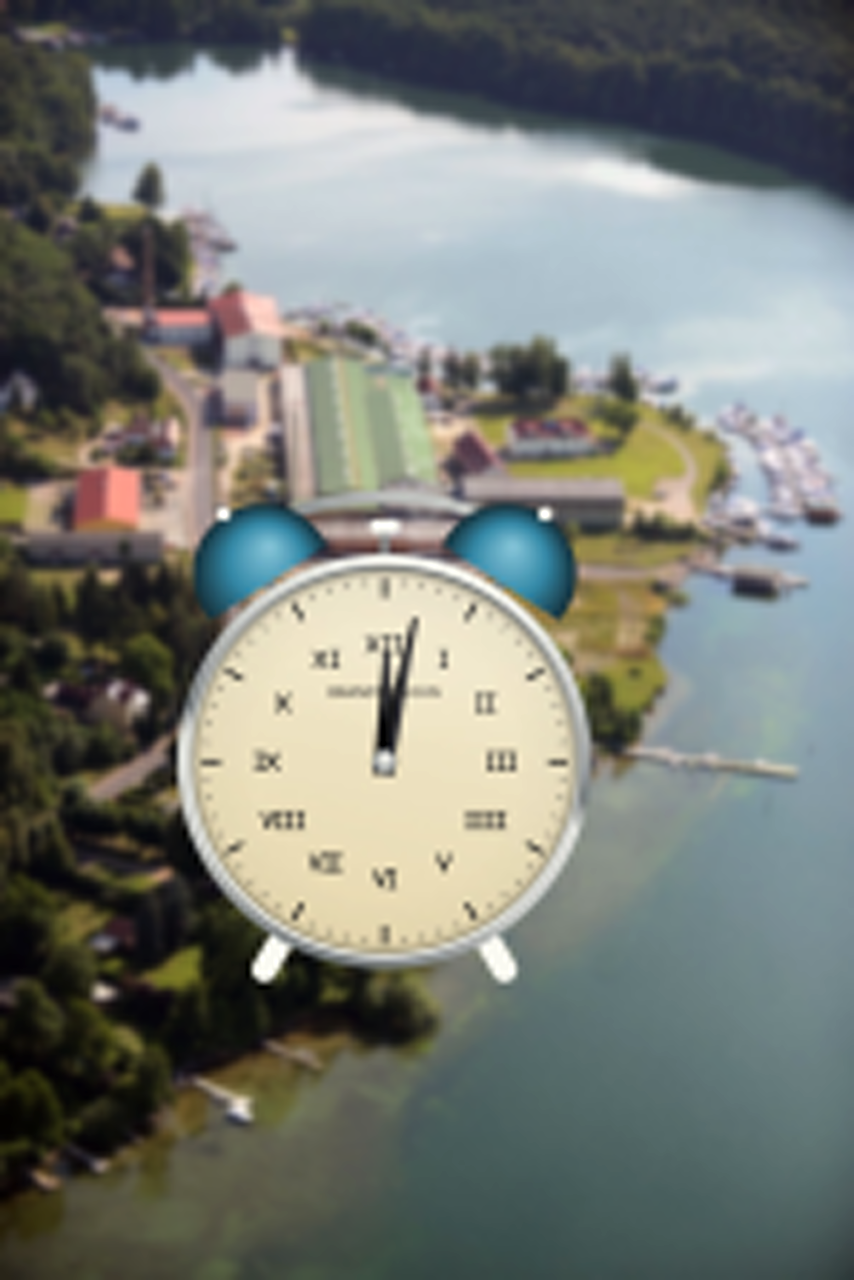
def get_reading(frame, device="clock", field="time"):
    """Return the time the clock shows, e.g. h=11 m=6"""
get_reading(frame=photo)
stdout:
h=12 m=2
